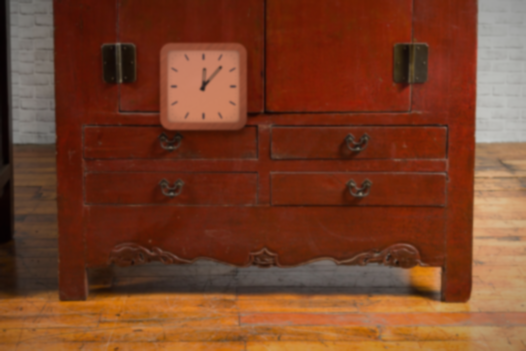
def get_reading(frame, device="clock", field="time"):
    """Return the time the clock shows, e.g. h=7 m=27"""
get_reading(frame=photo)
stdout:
h=12 m=7
